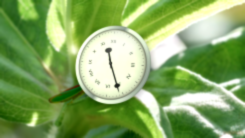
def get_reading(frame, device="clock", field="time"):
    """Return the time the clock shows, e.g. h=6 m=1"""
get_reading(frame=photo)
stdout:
h=11 m=26
